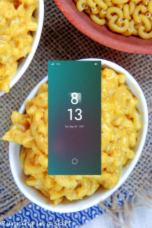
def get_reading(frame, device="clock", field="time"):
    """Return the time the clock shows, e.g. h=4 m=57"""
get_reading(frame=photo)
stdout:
h=8 m=13
